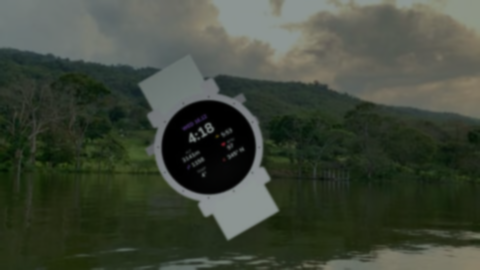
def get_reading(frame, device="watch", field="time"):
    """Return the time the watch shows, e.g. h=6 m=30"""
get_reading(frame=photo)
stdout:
h=4 m=18
